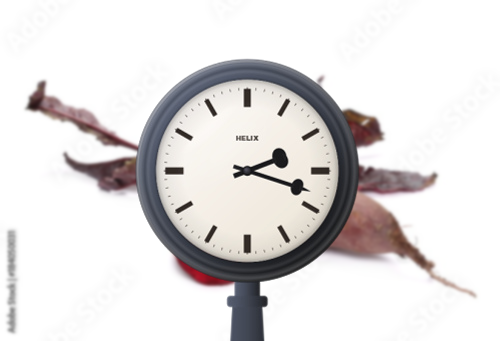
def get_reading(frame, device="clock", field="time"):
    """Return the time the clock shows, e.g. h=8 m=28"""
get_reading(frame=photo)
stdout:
h=2 m=18
